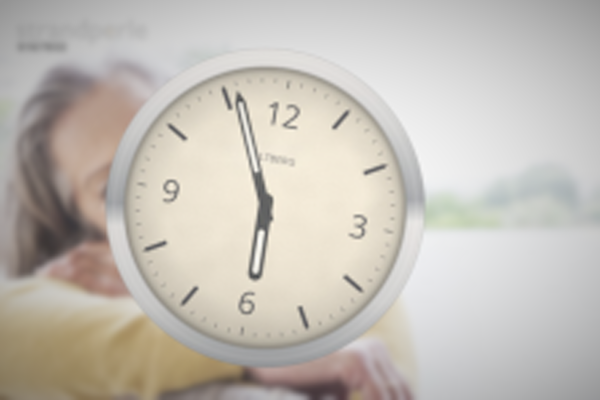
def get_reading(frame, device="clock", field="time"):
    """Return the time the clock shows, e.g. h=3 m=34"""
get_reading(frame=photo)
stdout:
h=5 m=56
